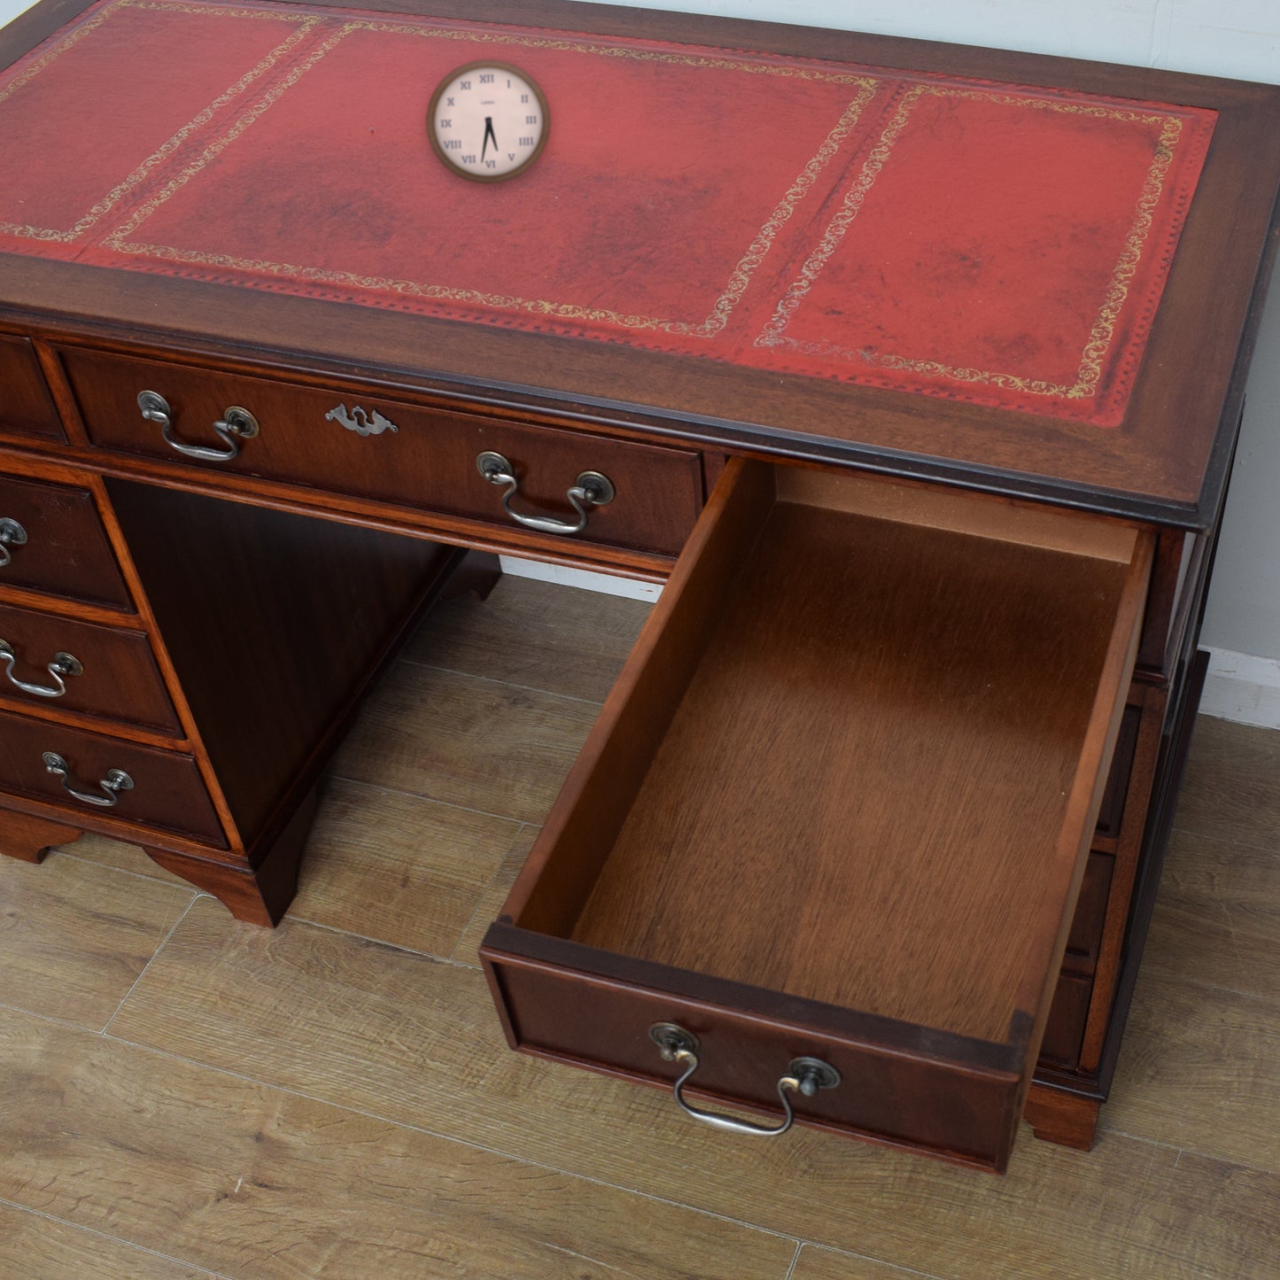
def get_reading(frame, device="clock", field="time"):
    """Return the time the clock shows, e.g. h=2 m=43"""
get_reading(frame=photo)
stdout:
h=5 m=32
